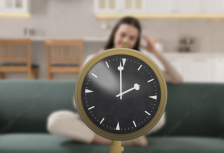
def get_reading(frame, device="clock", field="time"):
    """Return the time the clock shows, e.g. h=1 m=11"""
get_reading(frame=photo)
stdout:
h=1 m=59
